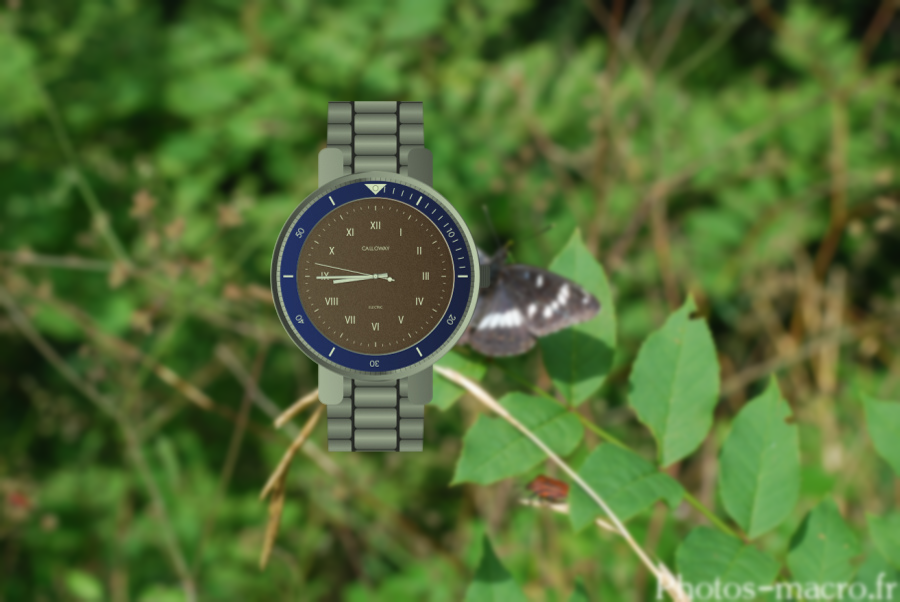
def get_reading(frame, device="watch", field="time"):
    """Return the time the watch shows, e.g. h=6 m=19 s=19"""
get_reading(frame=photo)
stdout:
h=8 m=44 s=47
